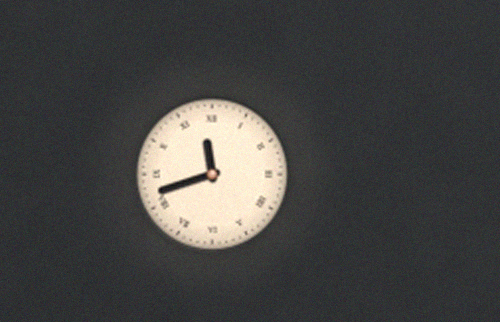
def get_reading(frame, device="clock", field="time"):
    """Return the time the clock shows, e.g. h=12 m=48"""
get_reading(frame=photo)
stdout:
h=11 m=42
